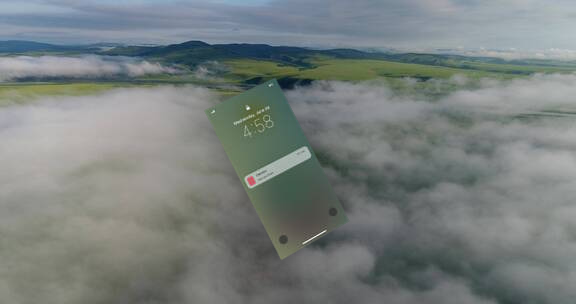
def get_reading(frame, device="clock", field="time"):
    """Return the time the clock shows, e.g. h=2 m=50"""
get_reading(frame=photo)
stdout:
h=4 m=58
